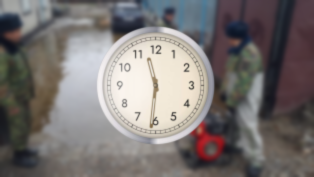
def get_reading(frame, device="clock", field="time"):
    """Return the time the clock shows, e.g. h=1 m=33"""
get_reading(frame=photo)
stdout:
h=11 m=31
